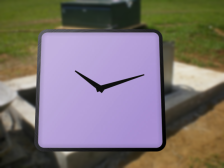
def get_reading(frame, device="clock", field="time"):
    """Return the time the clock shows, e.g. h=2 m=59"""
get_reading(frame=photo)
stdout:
h=10 m=12
